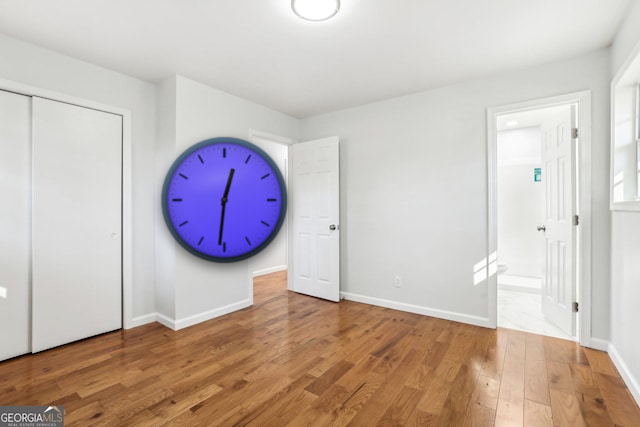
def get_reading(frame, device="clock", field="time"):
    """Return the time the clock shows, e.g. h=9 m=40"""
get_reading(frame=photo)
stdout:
h=12 m=31
